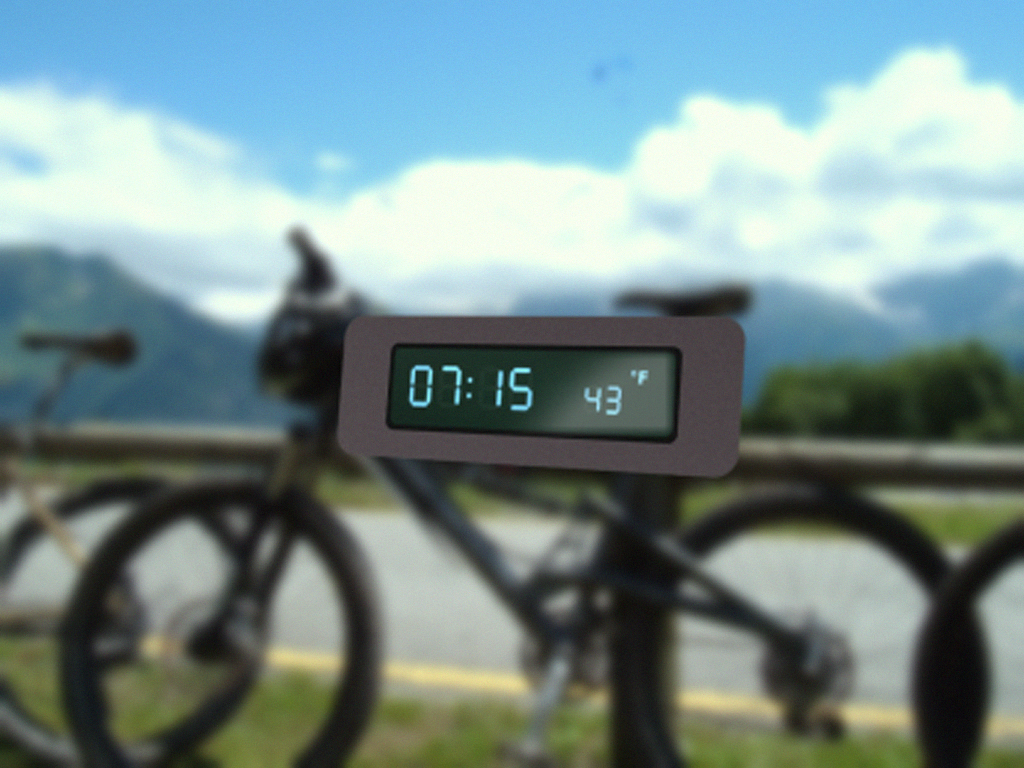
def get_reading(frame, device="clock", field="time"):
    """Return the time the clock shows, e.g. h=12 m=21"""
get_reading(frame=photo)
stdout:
h=7 m=15
